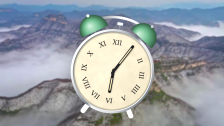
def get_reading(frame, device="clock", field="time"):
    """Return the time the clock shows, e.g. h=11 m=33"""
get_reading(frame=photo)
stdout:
h=6 m=5
